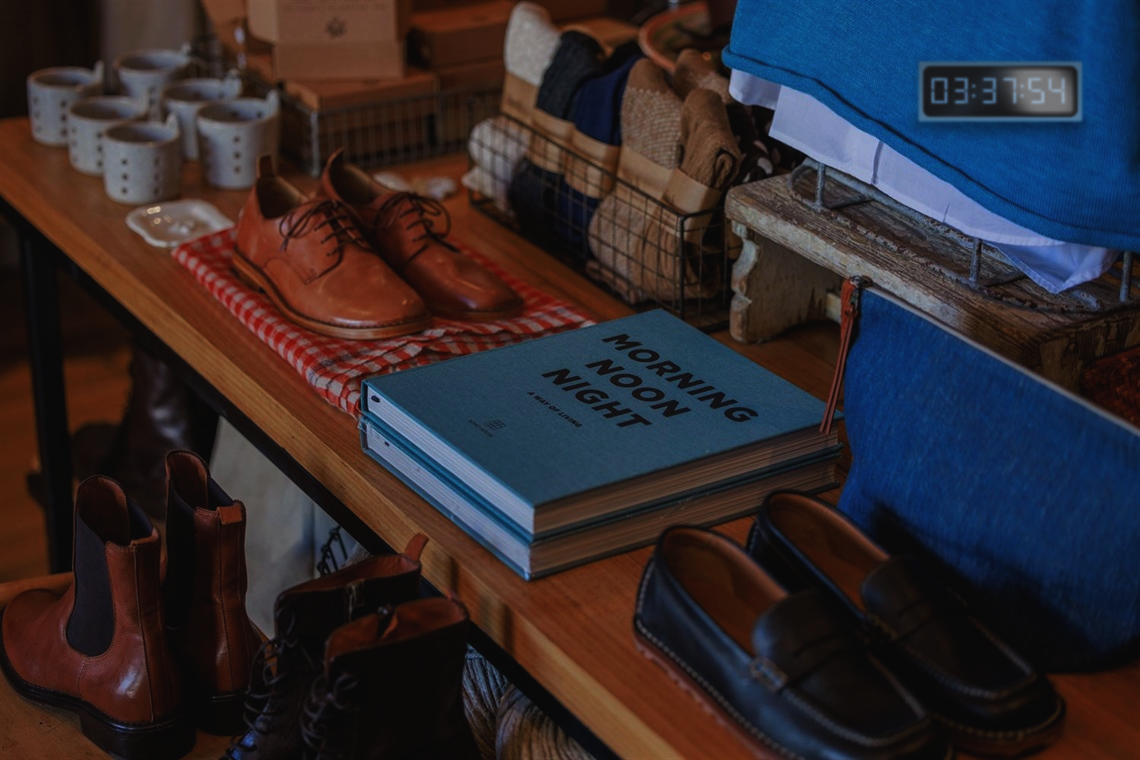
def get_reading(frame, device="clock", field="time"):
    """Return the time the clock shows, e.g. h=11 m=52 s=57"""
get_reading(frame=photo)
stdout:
h=3 m=37 s=54
